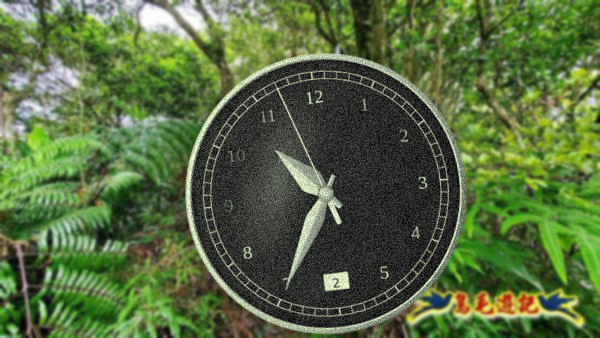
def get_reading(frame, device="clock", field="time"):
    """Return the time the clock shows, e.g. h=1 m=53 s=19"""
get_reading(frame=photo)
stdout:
h=10 m=34 s=57
